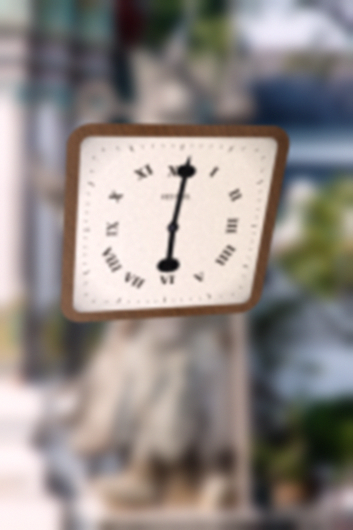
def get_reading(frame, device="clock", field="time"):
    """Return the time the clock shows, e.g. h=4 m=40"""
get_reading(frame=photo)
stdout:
h=6 m=1
